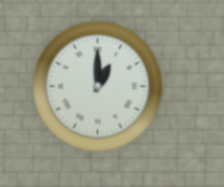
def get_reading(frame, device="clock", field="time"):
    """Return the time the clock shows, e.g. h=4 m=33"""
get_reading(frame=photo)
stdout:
h=1 m=0
